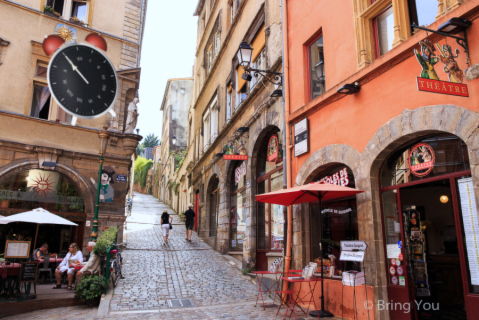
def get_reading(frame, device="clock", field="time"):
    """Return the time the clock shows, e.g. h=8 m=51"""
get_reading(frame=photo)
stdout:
h=10 m=55
